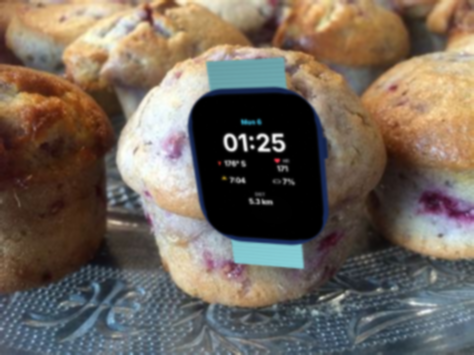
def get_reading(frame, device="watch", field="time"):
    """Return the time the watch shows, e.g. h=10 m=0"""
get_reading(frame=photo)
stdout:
h=1 m=25
